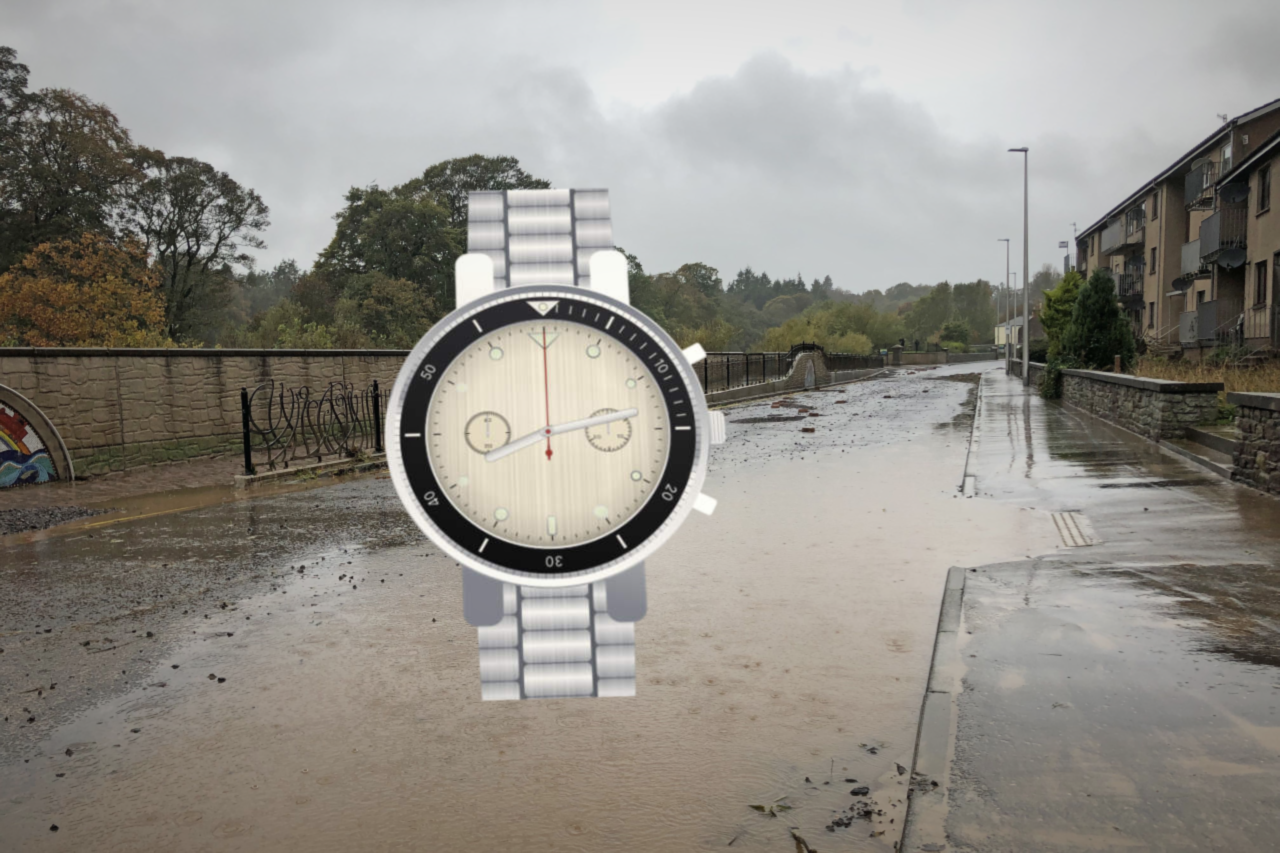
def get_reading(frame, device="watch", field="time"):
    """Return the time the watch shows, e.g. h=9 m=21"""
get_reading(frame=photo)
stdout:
h=8 m=13
